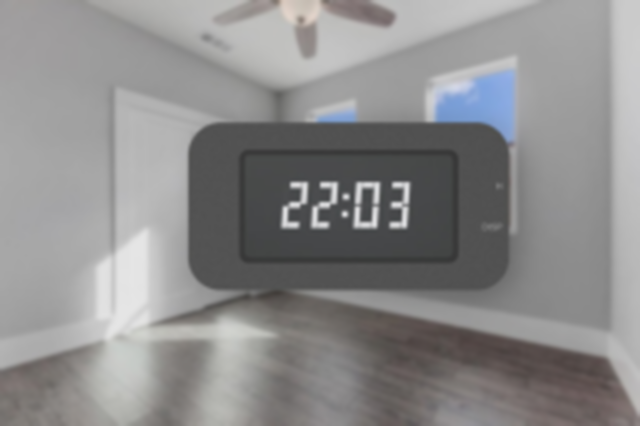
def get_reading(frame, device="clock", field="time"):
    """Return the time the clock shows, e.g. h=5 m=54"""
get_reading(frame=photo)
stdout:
h=22 m=3
